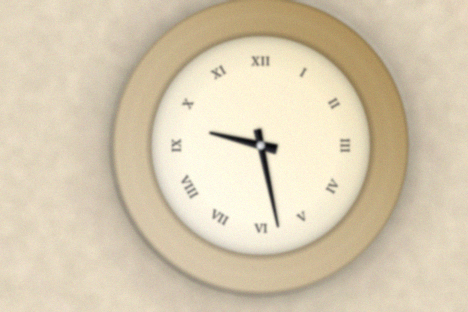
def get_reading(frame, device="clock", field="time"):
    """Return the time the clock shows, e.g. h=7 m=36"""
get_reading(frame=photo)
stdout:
h=9 m=28
